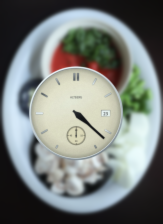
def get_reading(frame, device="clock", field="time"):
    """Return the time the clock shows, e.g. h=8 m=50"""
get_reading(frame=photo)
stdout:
h=4 m=22
